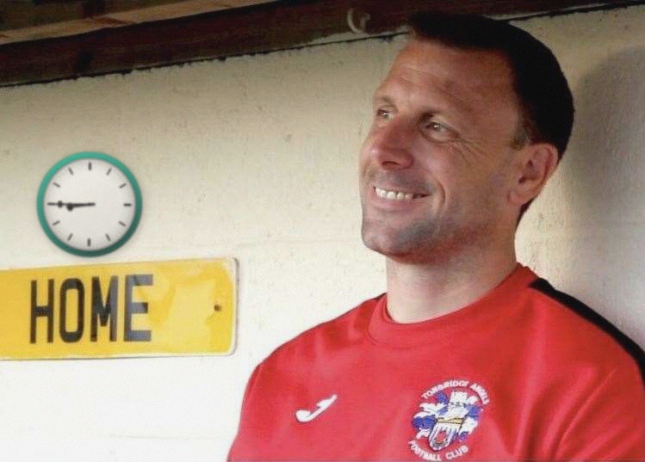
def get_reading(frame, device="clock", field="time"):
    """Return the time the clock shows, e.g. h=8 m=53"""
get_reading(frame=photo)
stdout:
h=8 m=45
